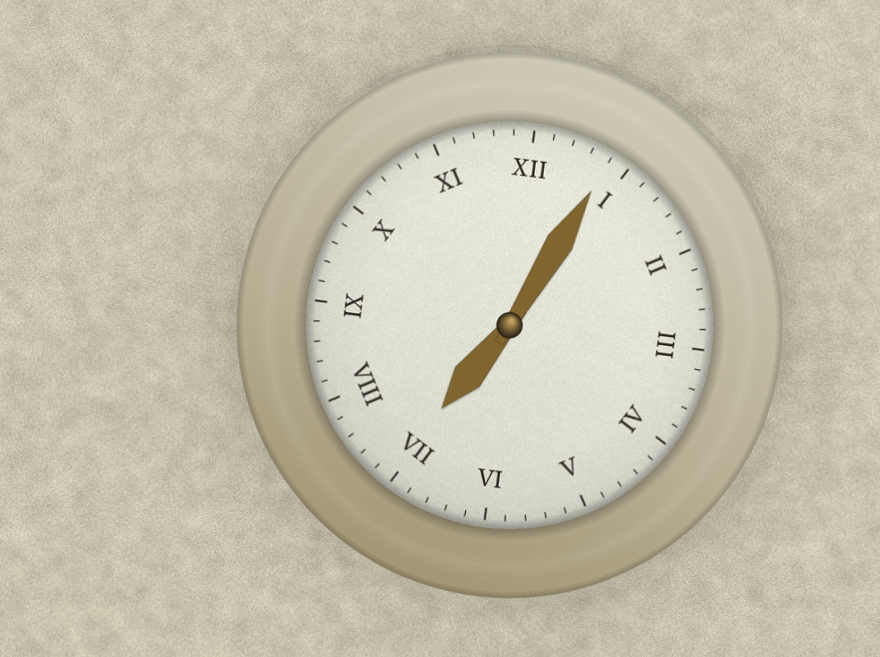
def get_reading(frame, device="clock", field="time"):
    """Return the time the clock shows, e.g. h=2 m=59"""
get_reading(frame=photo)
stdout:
h=7 m=4
